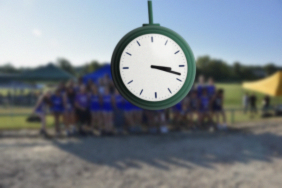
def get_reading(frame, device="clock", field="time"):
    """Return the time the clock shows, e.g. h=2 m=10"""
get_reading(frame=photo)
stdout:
h=3 m=18
